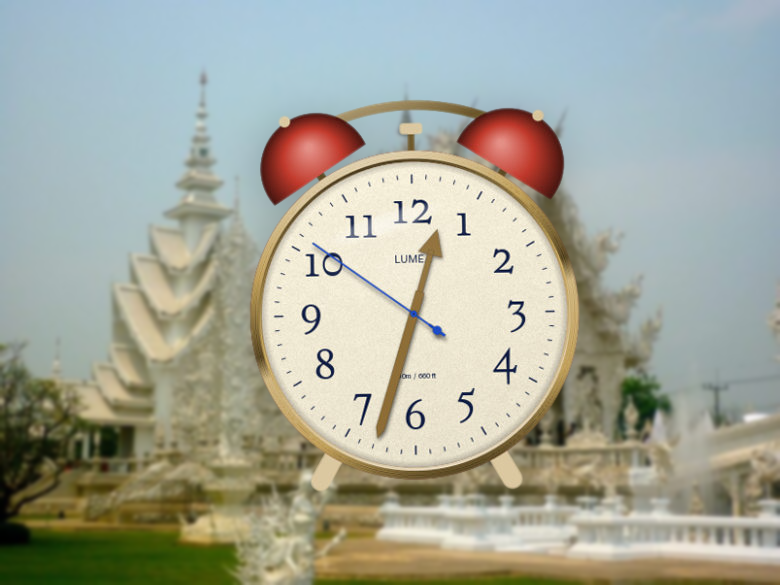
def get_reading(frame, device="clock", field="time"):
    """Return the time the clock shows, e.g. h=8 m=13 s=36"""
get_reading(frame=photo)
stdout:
h=12 m=32 s=51
